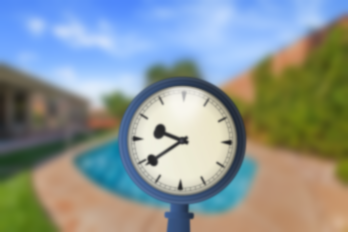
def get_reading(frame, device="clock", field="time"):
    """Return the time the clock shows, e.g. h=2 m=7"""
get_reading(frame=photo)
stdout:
h=9 m=39
